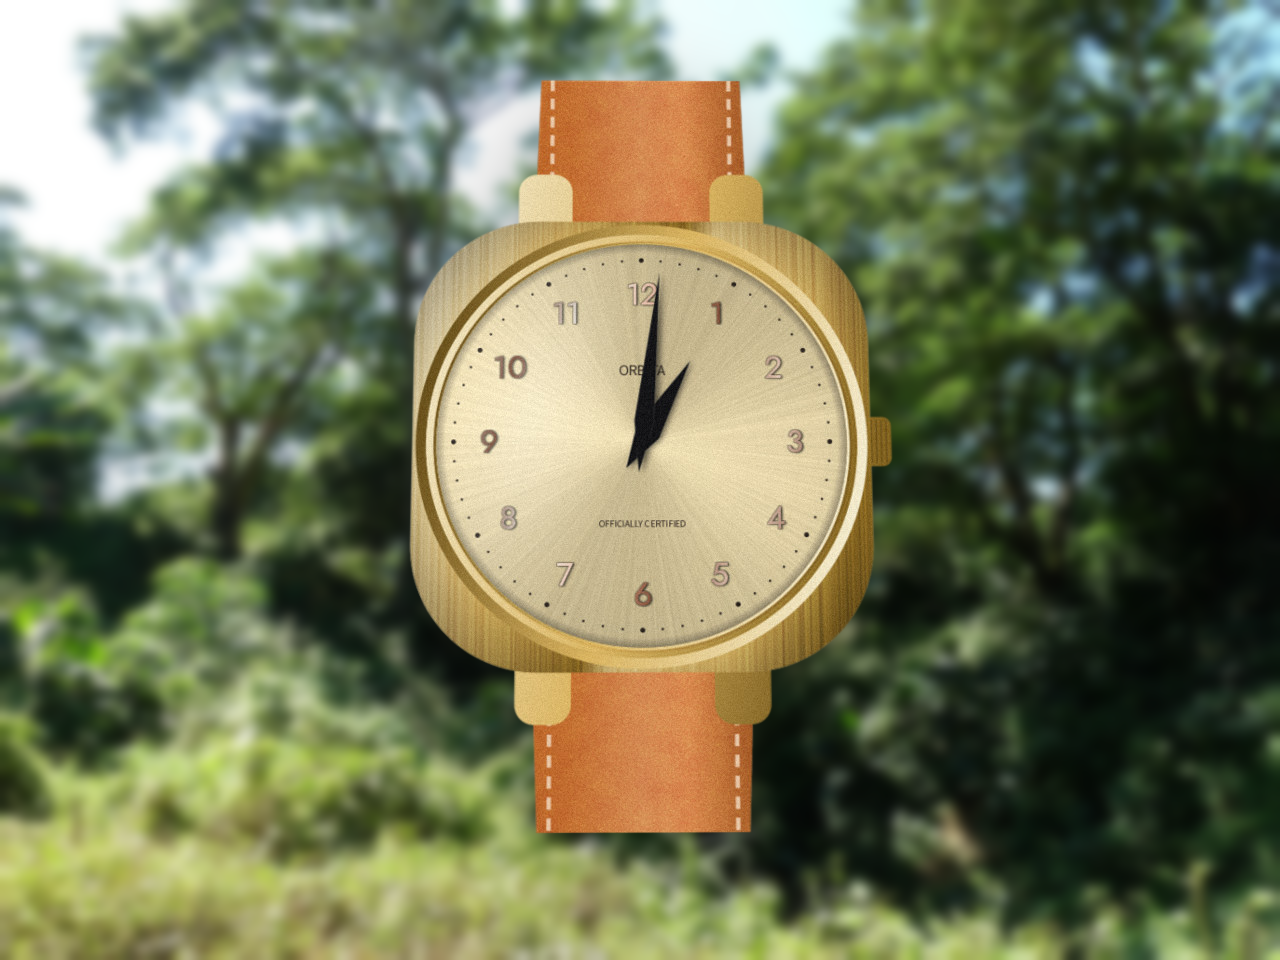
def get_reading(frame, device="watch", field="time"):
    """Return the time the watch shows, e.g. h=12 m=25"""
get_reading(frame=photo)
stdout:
h=1 m=1
